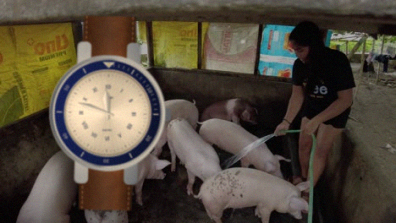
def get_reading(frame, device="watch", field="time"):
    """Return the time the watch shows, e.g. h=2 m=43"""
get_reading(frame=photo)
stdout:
h=11 m=48
